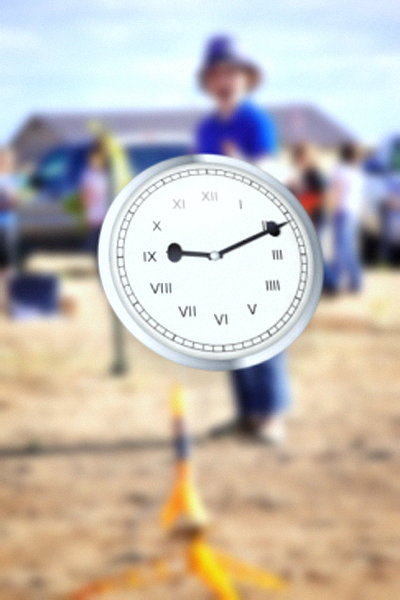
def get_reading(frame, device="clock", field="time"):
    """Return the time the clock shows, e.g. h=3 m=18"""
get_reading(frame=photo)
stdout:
h=9 m=11
